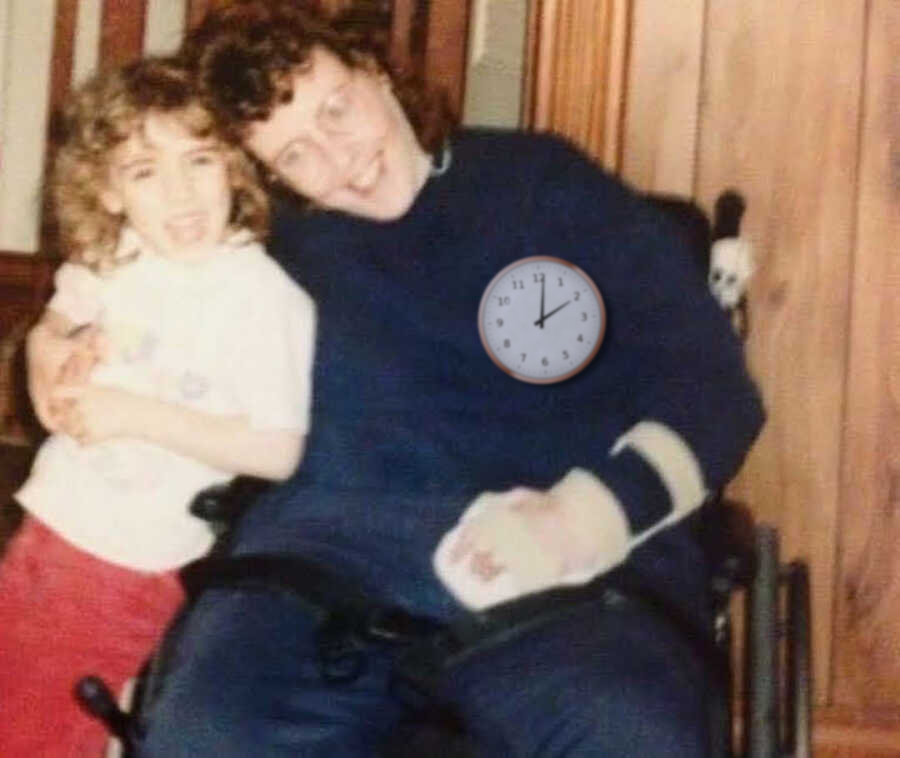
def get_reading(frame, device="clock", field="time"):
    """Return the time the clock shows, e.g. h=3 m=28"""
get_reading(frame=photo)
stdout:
h=2 m=1
